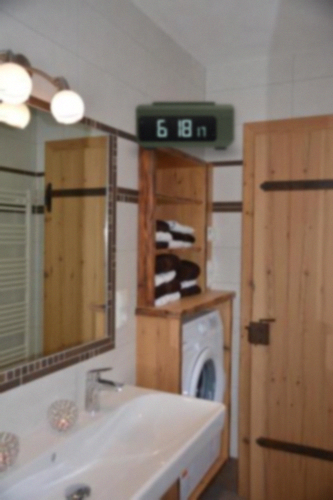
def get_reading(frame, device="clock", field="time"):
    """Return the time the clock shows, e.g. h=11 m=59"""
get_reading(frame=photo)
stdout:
h=6 m=18
